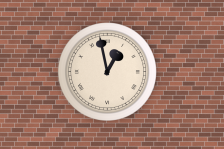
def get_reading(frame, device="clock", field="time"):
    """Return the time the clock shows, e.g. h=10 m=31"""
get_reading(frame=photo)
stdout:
h=12 m=58
